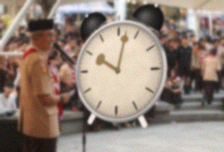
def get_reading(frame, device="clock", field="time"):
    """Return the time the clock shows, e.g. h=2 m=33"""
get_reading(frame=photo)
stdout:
h=10 m=2
